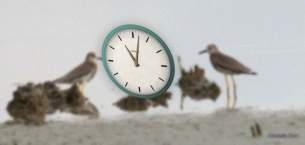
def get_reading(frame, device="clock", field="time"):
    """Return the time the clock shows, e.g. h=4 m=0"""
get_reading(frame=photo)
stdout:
h=11 m=2
